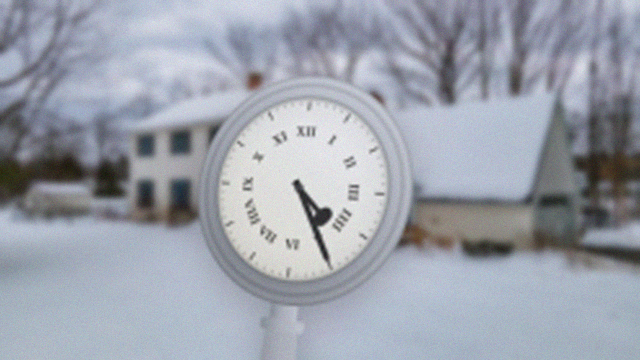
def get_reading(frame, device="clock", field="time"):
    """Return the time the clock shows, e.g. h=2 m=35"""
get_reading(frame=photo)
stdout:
h=4 m=25
